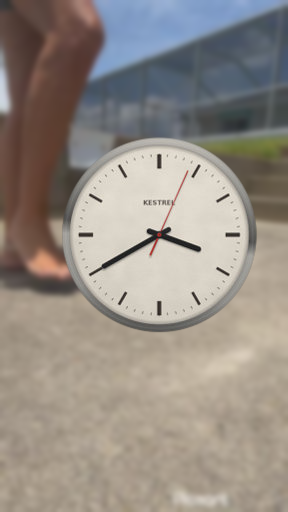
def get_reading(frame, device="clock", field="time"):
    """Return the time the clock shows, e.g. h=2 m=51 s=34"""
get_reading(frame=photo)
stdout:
h=3 m=40 s=4
